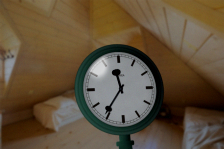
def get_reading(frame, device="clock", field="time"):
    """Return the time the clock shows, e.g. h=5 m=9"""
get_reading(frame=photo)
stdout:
h=11 m=36
